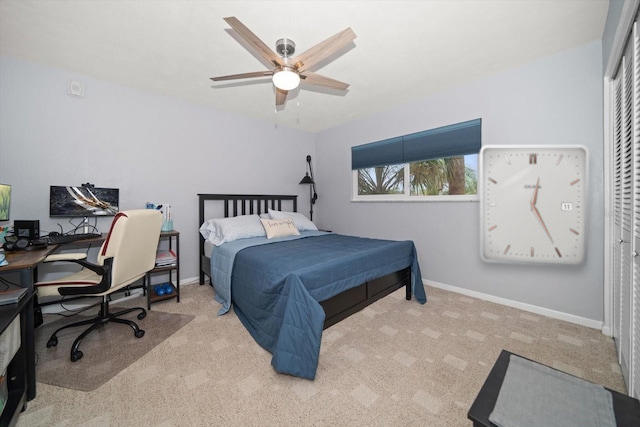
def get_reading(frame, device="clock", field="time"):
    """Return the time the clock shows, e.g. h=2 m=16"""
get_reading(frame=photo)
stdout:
h=12 m=25
